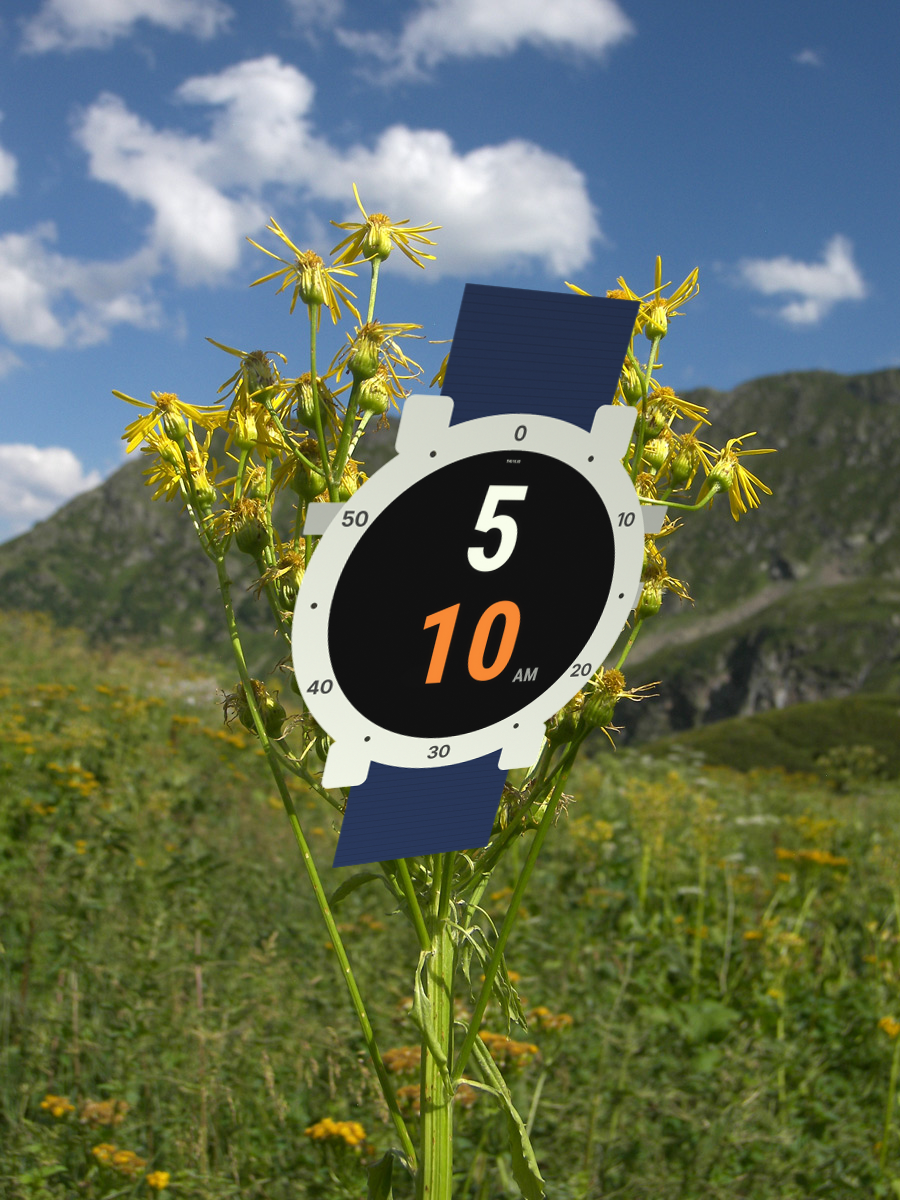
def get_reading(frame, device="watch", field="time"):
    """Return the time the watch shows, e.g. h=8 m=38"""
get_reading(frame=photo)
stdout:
h=5 m=10
